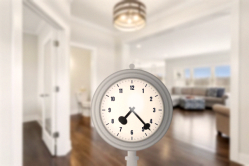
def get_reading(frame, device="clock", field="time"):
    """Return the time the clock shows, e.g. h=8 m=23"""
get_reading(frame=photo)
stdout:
h=7 m=23
